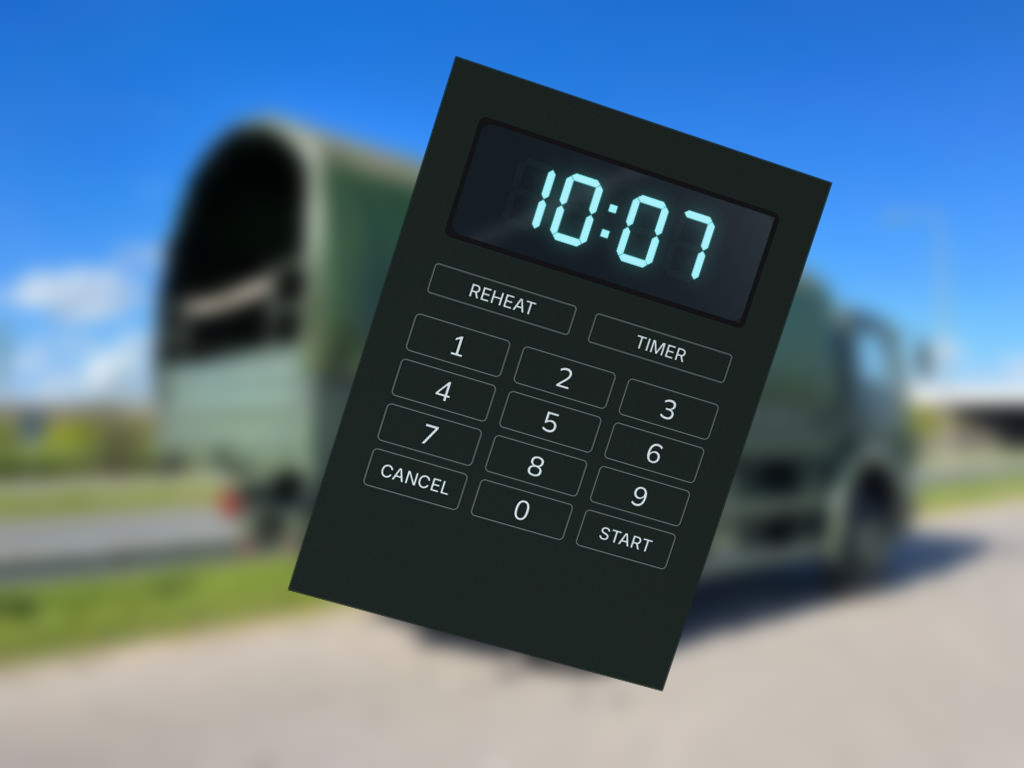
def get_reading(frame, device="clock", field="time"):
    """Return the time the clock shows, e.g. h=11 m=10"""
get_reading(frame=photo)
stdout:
h=10 m=7
